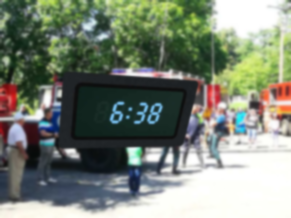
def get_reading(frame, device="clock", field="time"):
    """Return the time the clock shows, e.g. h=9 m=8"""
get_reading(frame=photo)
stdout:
h=6 m=38
